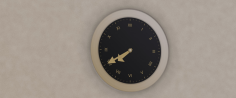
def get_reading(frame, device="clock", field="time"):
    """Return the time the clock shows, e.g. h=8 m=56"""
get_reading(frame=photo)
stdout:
h=7 m=40
